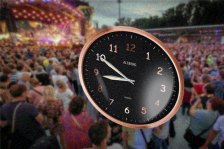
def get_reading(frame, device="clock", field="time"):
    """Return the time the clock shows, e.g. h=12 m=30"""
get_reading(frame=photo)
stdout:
h=8 m=50
